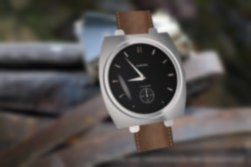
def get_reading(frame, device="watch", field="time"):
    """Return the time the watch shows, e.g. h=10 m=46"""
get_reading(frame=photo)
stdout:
h=8 m=54
